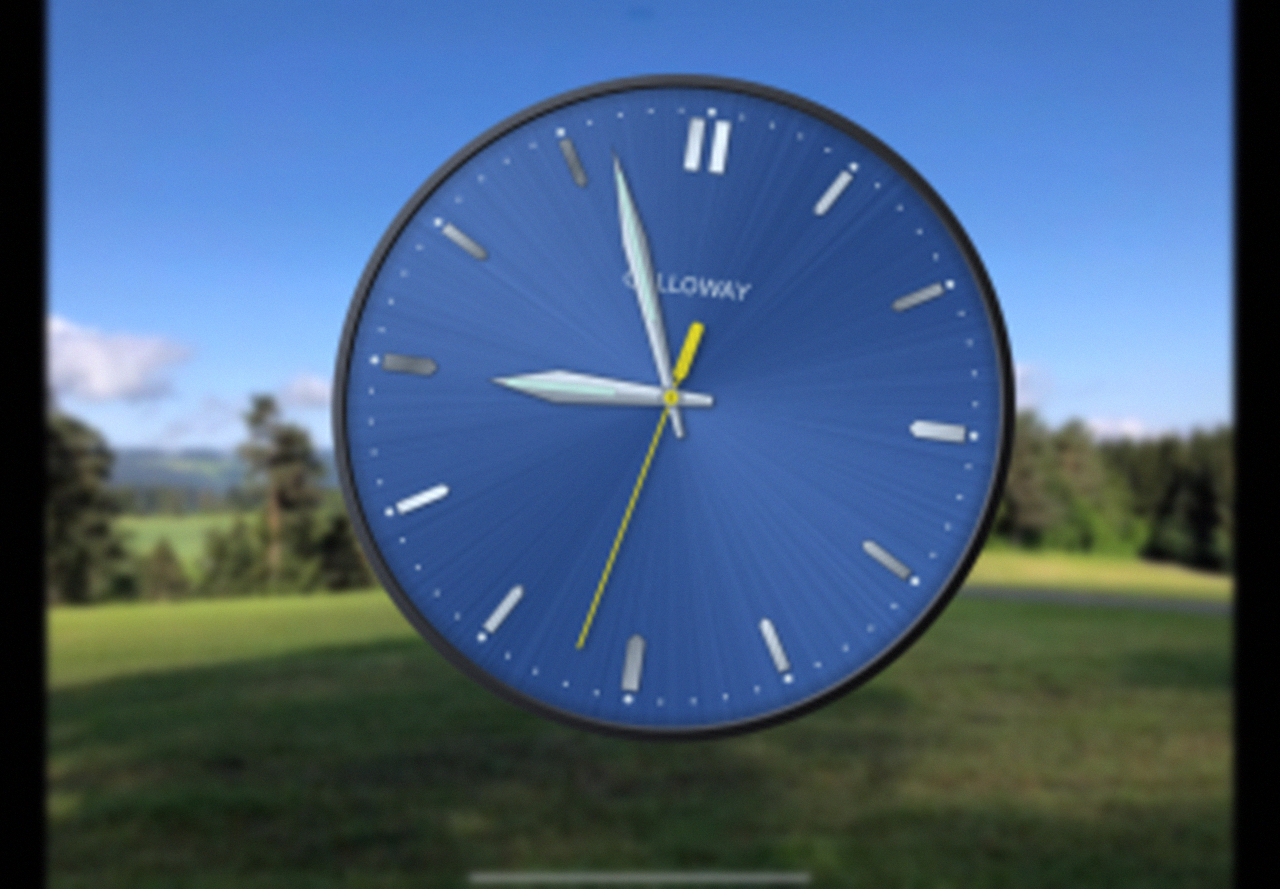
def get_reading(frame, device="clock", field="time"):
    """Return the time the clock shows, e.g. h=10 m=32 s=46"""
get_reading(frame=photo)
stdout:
h=8 m=56 s=32
